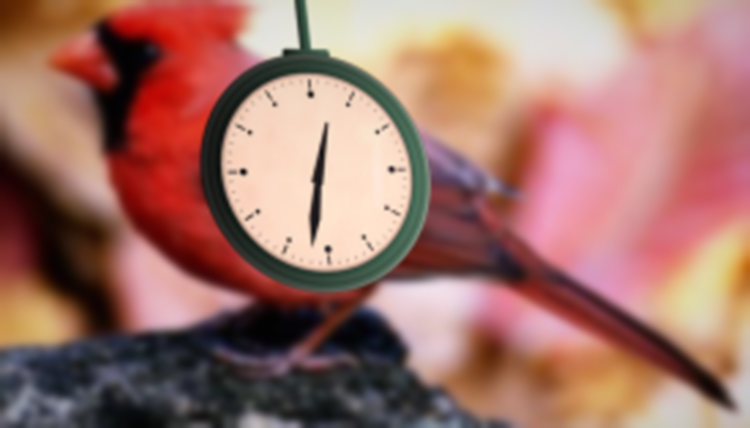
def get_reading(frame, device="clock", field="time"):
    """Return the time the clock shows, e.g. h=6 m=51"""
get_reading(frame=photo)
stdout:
h=12 m=32
